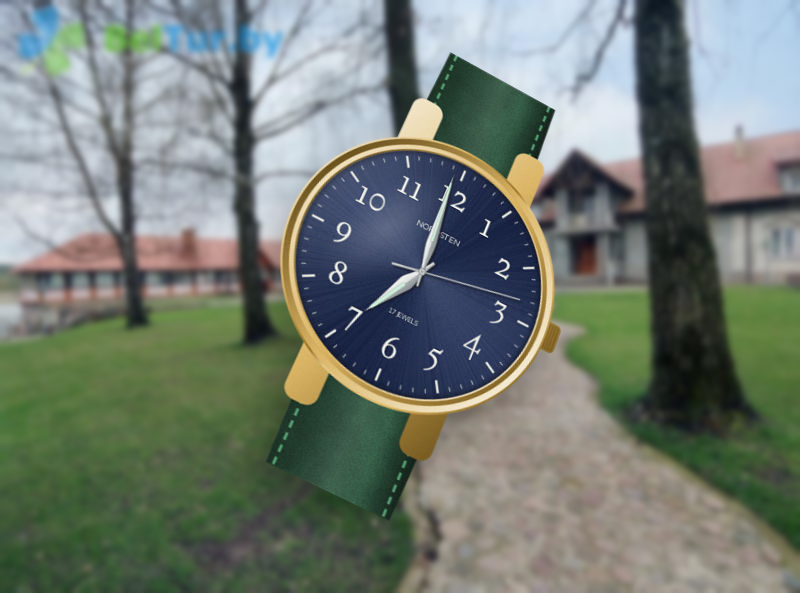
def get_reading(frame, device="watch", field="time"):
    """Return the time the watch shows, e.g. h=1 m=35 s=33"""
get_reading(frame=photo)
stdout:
h=6 m=59 s=13
